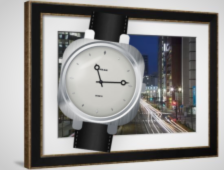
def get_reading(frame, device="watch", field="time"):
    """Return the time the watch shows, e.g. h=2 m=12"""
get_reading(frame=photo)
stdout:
h=11 m=14
